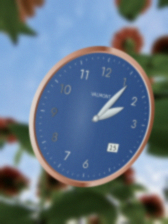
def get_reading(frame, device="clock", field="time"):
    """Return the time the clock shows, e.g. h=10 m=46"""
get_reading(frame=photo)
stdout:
h=2 m=6
